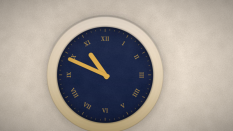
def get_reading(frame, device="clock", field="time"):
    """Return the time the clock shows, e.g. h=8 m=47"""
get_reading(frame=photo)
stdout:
h=10 m=49
